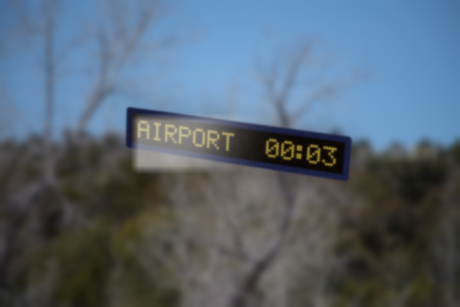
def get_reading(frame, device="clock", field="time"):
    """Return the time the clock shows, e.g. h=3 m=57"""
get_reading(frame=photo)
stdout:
h=0 m=3
